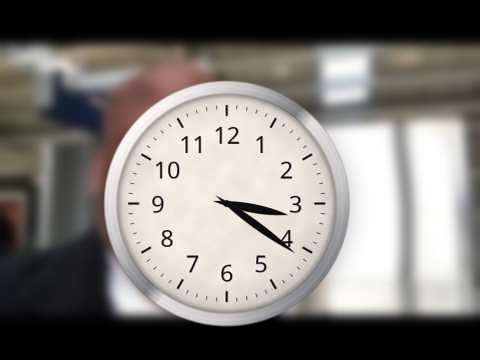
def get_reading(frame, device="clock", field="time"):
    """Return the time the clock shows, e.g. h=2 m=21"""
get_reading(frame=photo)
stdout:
h=3 m=21
